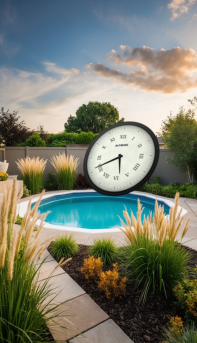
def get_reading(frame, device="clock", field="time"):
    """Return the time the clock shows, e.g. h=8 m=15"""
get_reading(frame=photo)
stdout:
h=5 m=41
